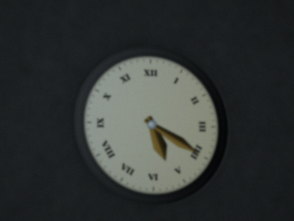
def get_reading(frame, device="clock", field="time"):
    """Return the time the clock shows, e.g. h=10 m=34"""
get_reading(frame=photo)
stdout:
h=5 m=20
